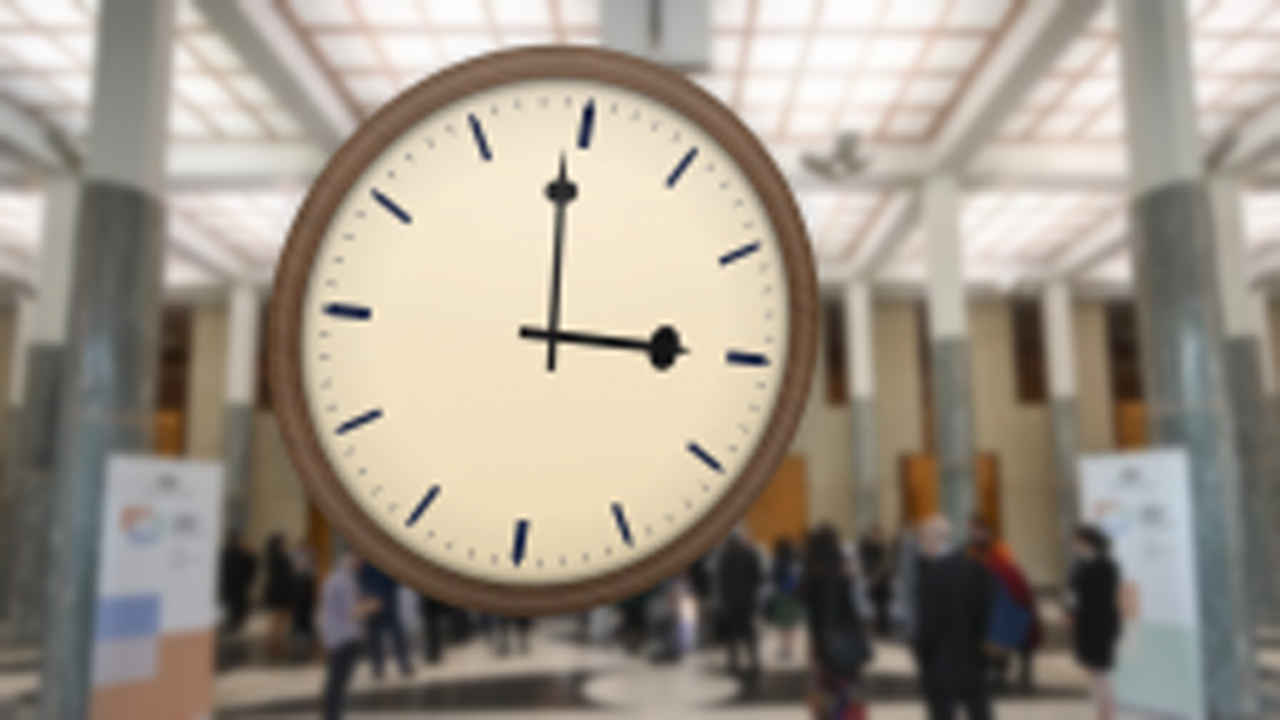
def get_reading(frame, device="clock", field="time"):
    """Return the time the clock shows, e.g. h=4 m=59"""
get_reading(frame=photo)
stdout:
h=2 m=59
